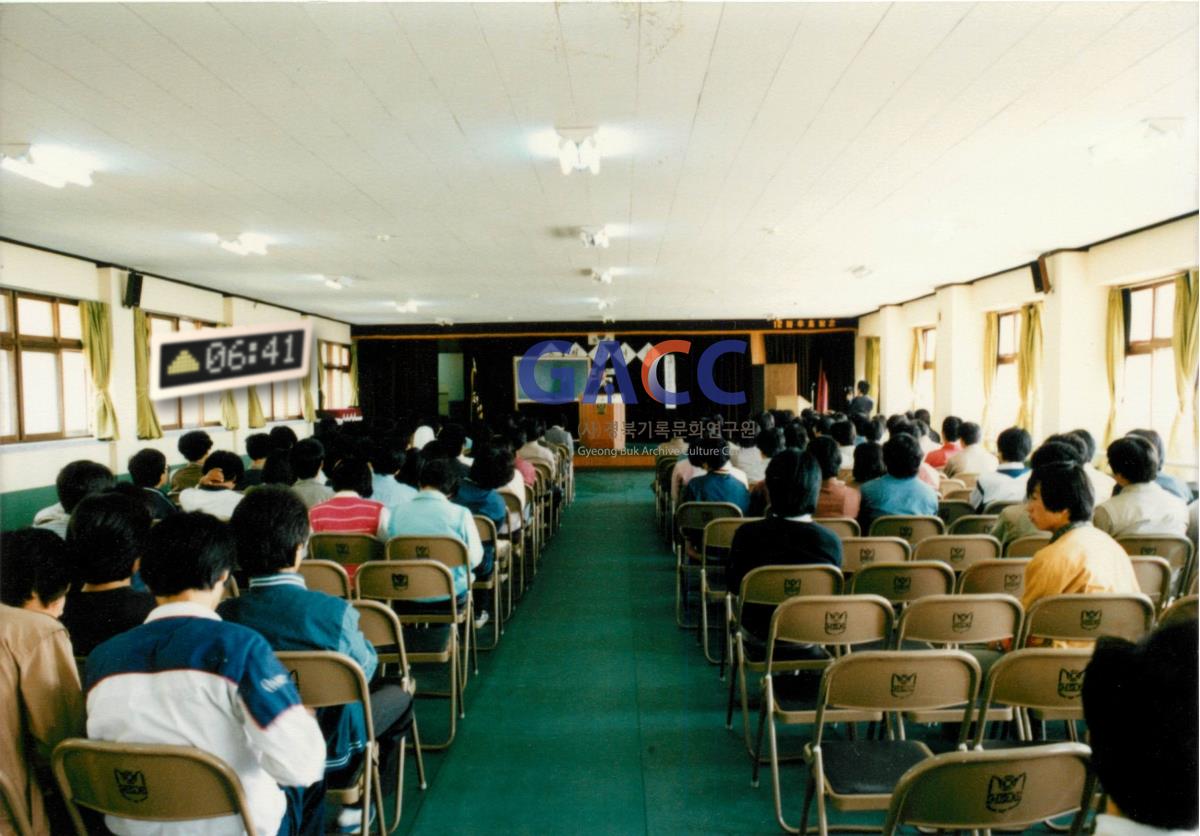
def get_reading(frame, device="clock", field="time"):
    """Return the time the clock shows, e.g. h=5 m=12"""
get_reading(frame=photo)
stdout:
h=6 m=41
